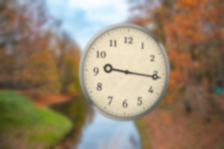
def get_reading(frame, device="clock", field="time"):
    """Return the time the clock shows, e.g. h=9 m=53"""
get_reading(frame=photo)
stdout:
h=9 m=16
